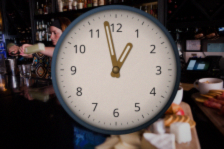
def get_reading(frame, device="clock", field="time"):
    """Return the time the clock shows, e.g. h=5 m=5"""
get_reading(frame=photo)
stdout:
h=12 m=58
